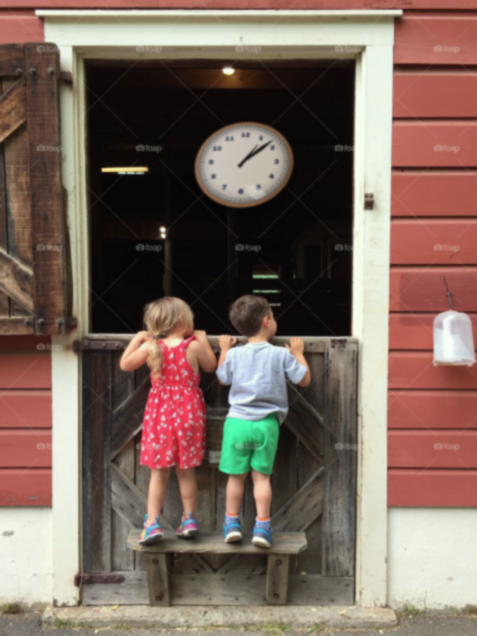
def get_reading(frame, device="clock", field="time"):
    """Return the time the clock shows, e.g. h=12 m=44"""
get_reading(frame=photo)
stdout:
h=1 m=8
